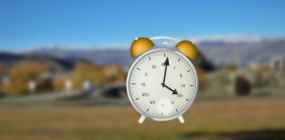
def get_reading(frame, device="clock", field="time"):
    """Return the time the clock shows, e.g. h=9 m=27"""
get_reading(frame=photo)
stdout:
h=4 m=1
